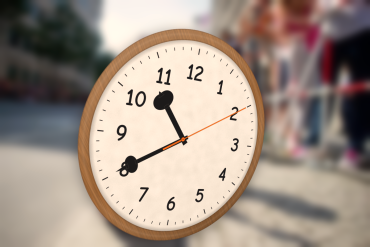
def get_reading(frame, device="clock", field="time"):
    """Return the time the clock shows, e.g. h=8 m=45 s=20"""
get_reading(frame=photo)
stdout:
h=10 m=40 s=10
